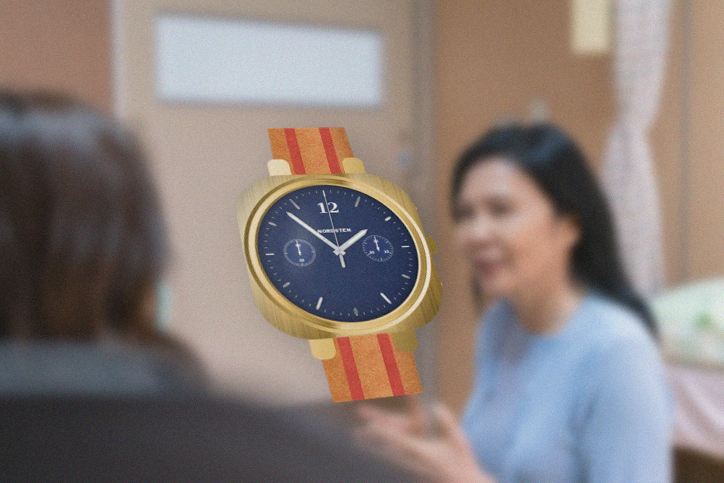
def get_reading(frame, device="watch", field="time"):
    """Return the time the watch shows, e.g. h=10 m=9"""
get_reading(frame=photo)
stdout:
h=1 m=53
